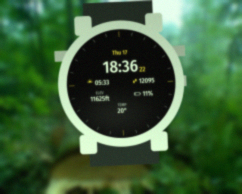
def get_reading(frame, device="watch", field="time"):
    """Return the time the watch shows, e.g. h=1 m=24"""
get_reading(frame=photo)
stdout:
h=18 m=36
